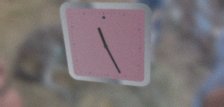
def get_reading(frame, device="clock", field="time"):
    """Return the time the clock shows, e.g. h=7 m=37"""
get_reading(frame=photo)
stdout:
h=11 m=26
